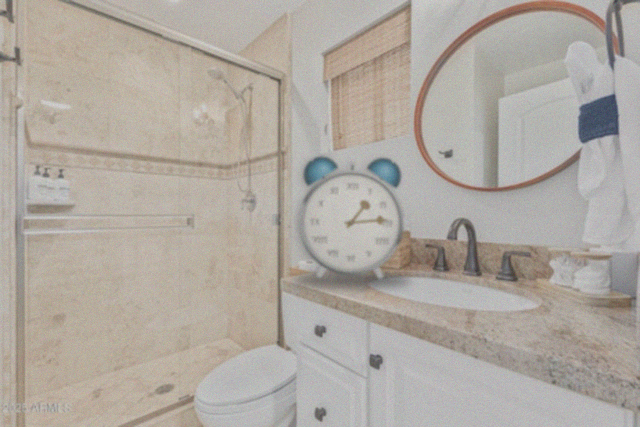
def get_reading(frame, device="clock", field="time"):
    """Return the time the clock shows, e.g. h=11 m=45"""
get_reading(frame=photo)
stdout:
h=1 m=14
